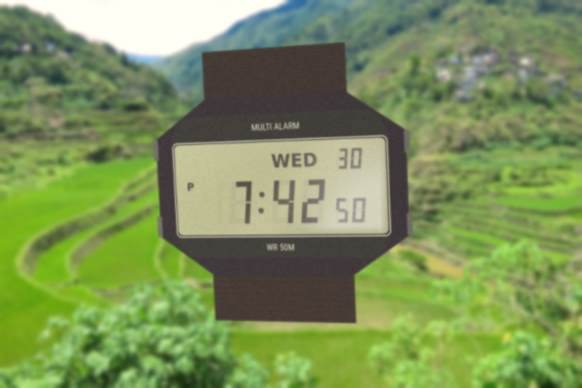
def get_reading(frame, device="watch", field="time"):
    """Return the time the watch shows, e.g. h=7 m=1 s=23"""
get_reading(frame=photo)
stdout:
h=7 m=42 s=50
